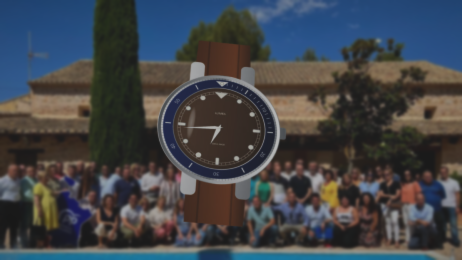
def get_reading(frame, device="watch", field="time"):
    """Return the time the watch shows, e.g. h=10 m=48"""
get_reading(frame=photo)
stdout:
h=6 m=44
